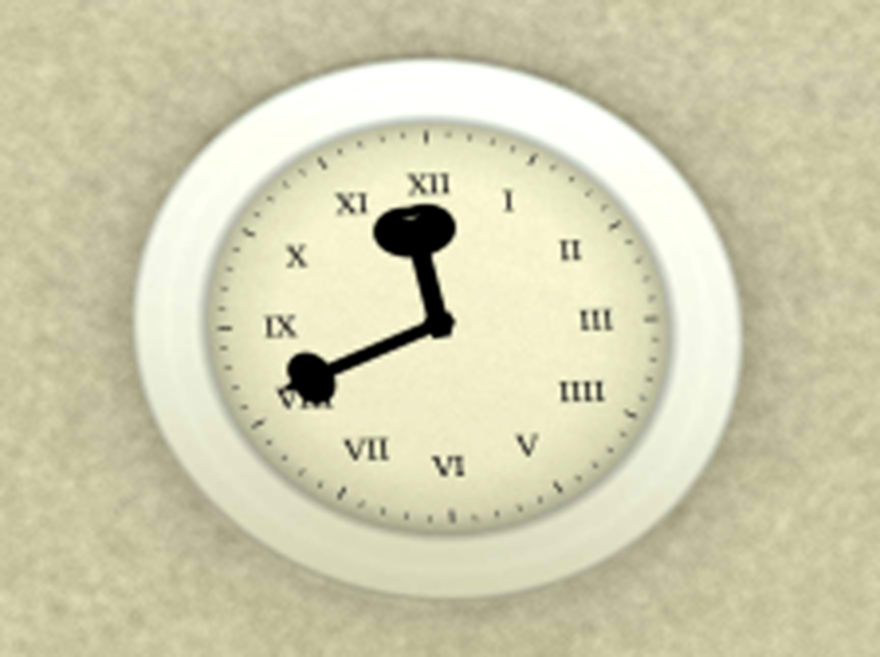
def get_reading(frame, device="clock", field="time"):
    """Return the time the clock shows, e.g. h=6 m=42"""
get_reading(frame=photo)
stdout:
h=11 m=41
